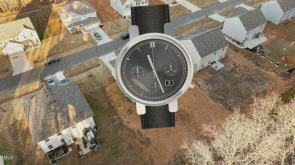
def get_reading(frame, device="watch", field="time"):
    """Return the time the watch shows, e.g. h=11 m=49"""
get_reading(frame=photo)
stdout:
h=11 m=27
